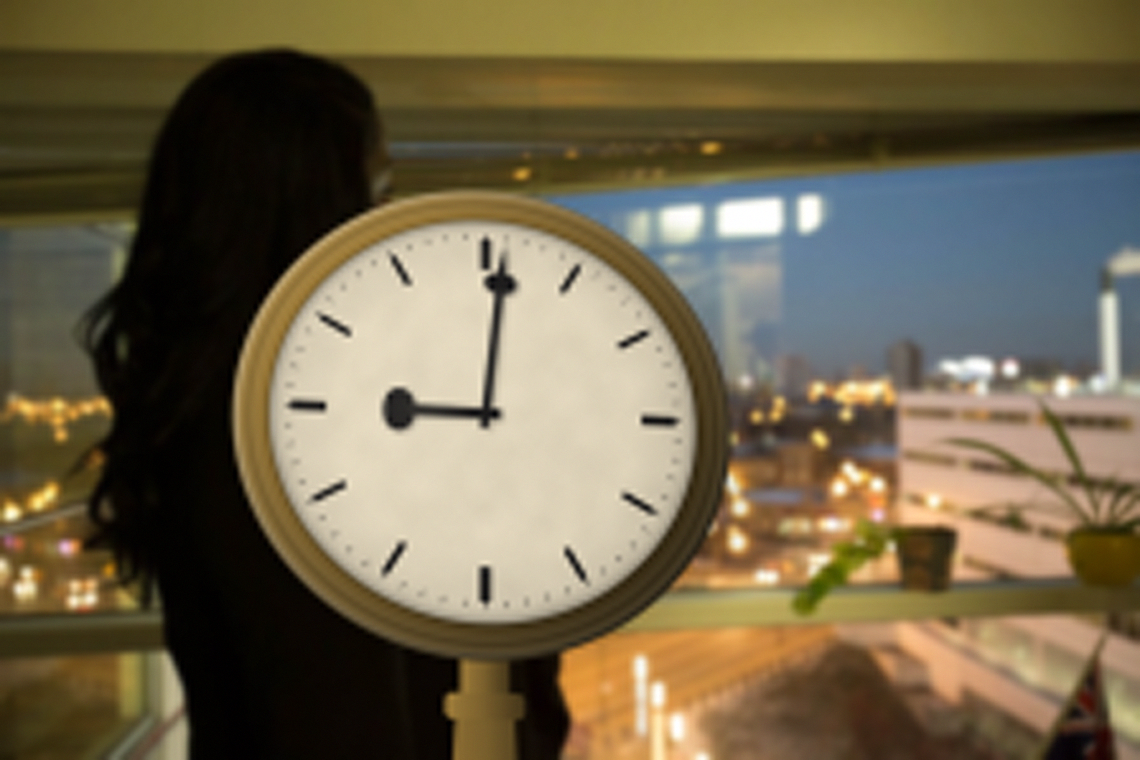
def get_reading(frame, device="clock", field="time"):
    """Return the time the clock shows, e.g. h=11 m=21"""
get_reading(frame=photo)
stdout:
h=9 m=1
